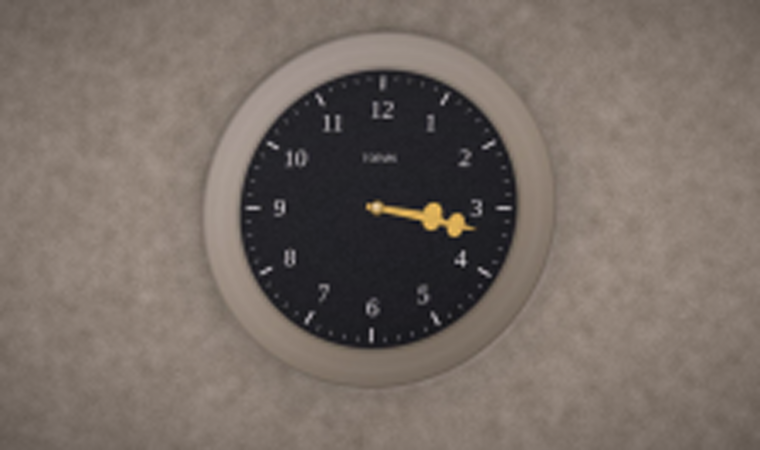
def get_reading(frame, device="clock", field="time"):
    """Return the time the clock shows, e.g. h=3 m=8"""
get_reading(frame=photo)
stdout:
h=3 m=17
